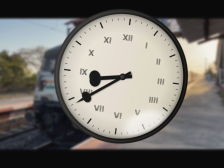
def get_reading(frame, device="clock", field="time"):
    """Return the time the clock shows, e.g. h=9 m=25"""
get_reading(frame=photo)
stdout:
h=8 m=39
